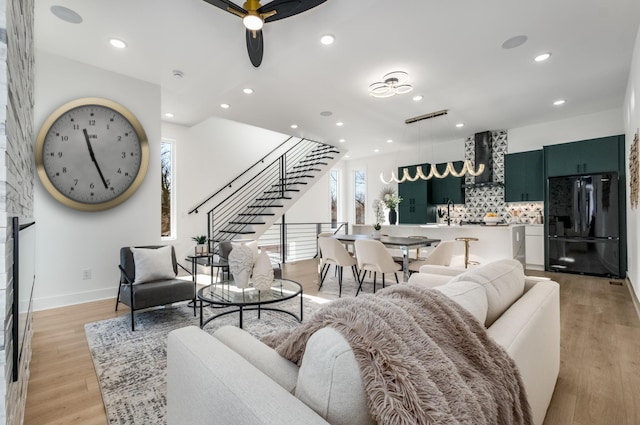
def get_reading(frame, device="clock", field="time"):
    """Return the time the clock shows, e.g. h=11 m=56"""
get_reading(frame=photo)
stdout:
h=11 m=26
